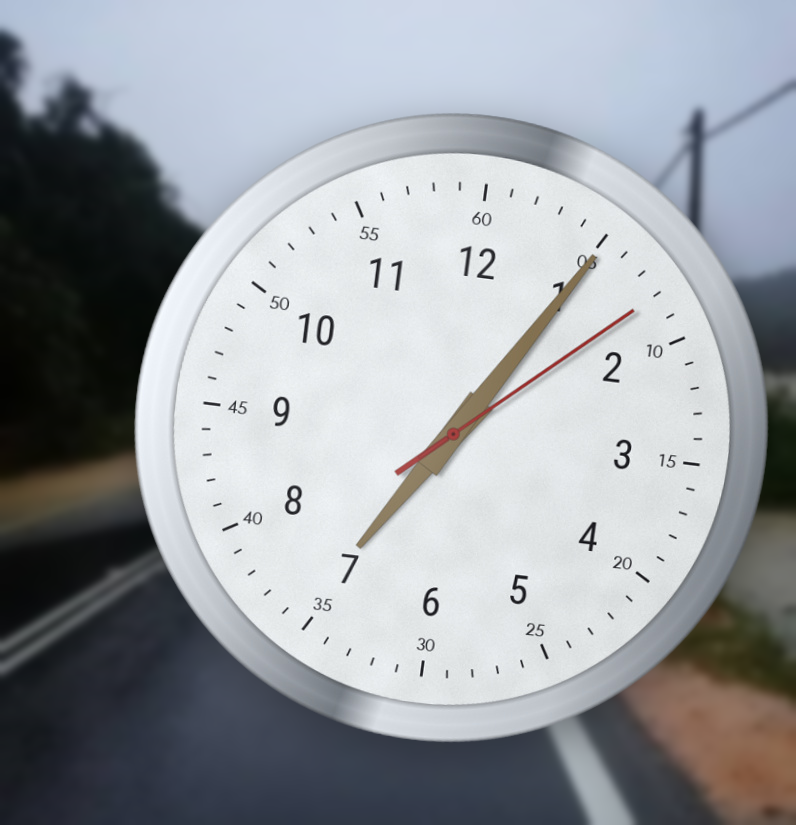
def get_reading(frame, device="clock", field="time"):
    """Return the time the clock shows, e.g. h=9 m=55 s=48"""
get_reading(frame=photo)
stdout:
h=7 m=5 s=8
